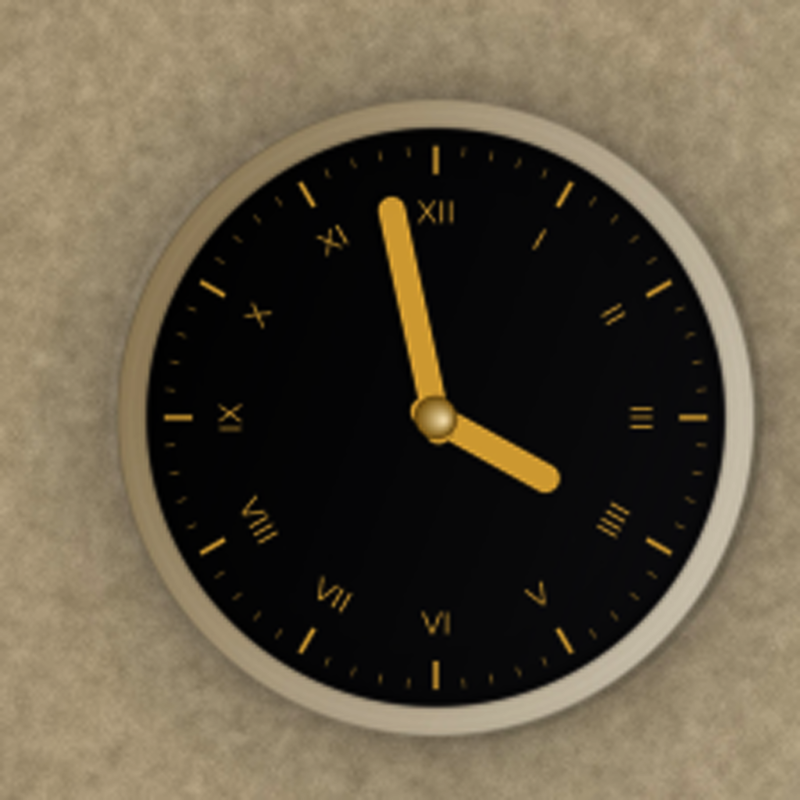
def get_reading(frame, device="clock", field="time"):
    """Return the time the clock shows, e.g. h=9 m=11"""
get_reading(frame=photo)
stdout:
h=3 m=58
